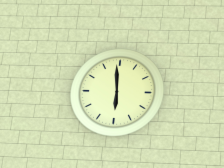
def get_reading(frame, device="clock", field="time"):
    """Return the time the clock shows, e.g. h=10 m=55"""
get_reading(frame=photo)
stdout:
h=5 m=59
